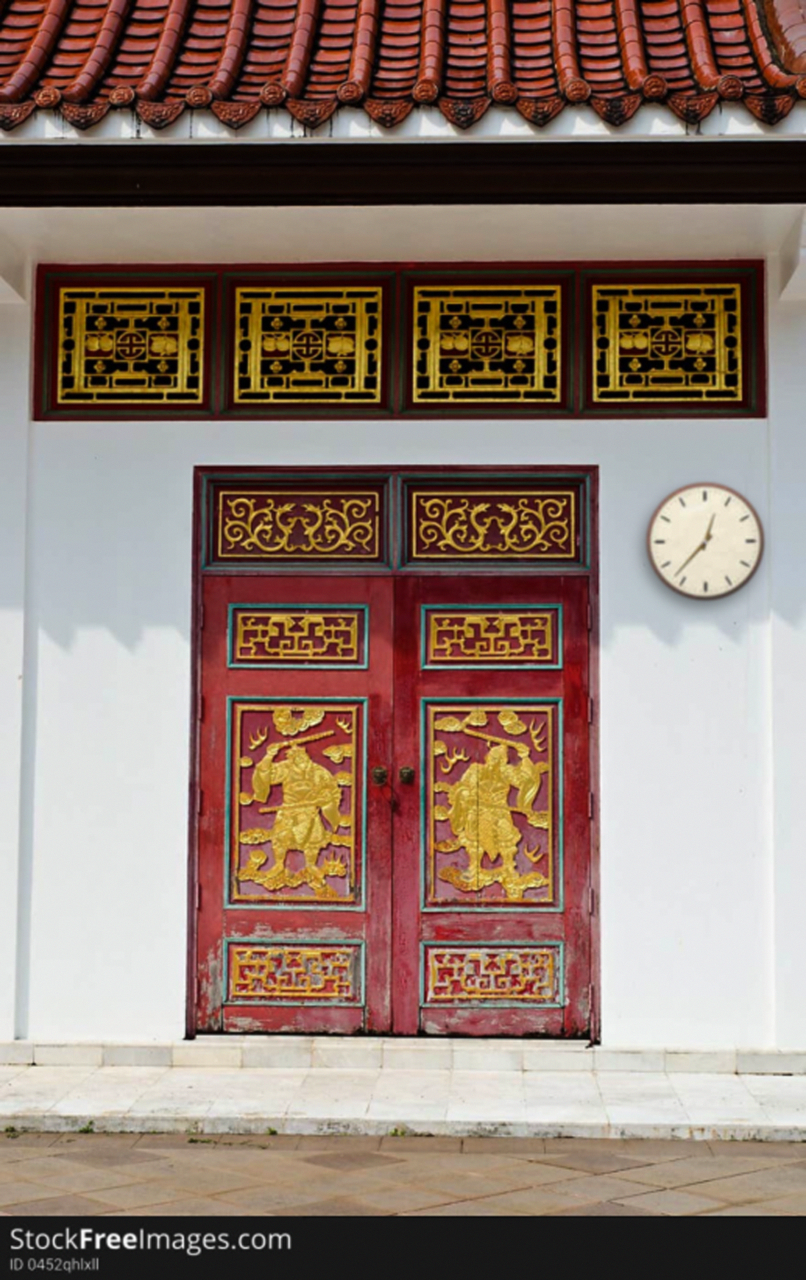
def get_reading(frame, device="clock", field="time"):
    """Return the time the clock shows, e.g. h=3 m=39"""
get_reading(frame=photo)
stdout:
h=12 m=37
